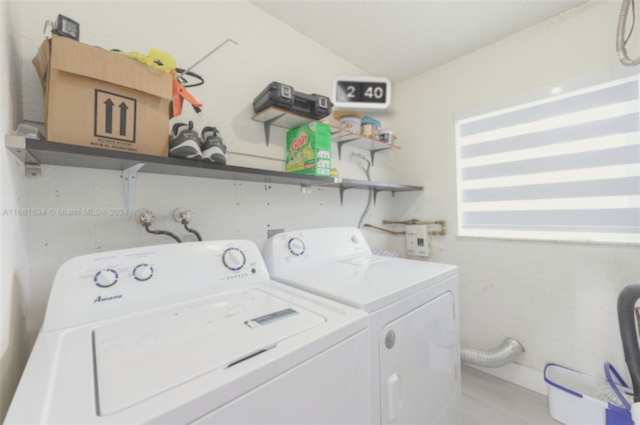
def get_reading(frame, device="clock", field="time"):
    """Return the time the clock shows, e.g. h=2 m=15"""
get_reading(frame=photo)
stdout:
h=2 m=40
